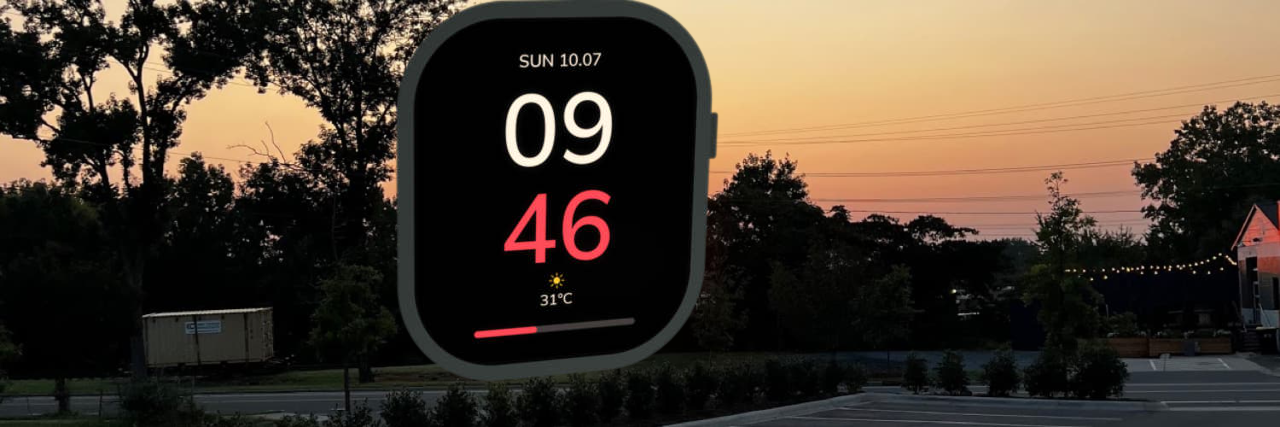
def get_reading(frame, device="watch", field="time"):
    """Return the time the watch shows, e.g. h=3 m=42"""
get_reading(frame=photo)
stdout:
h=9 m=46
